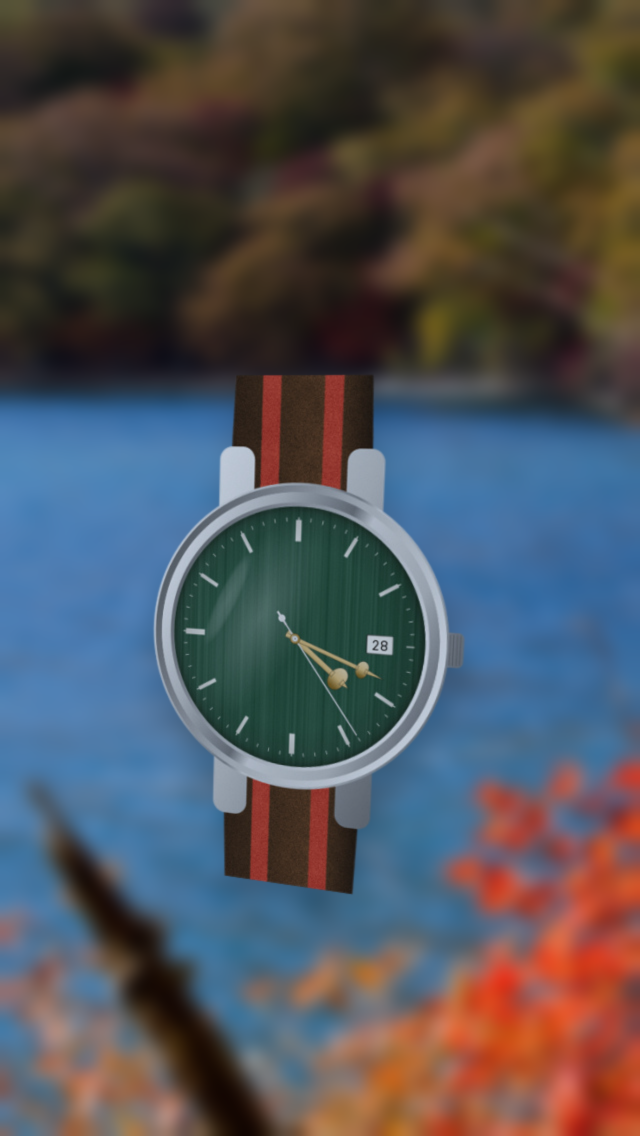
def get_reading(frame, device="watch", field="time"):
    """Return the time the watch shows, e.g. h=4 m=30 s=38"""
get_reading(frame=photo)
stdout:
h=4 m=18 s=24
